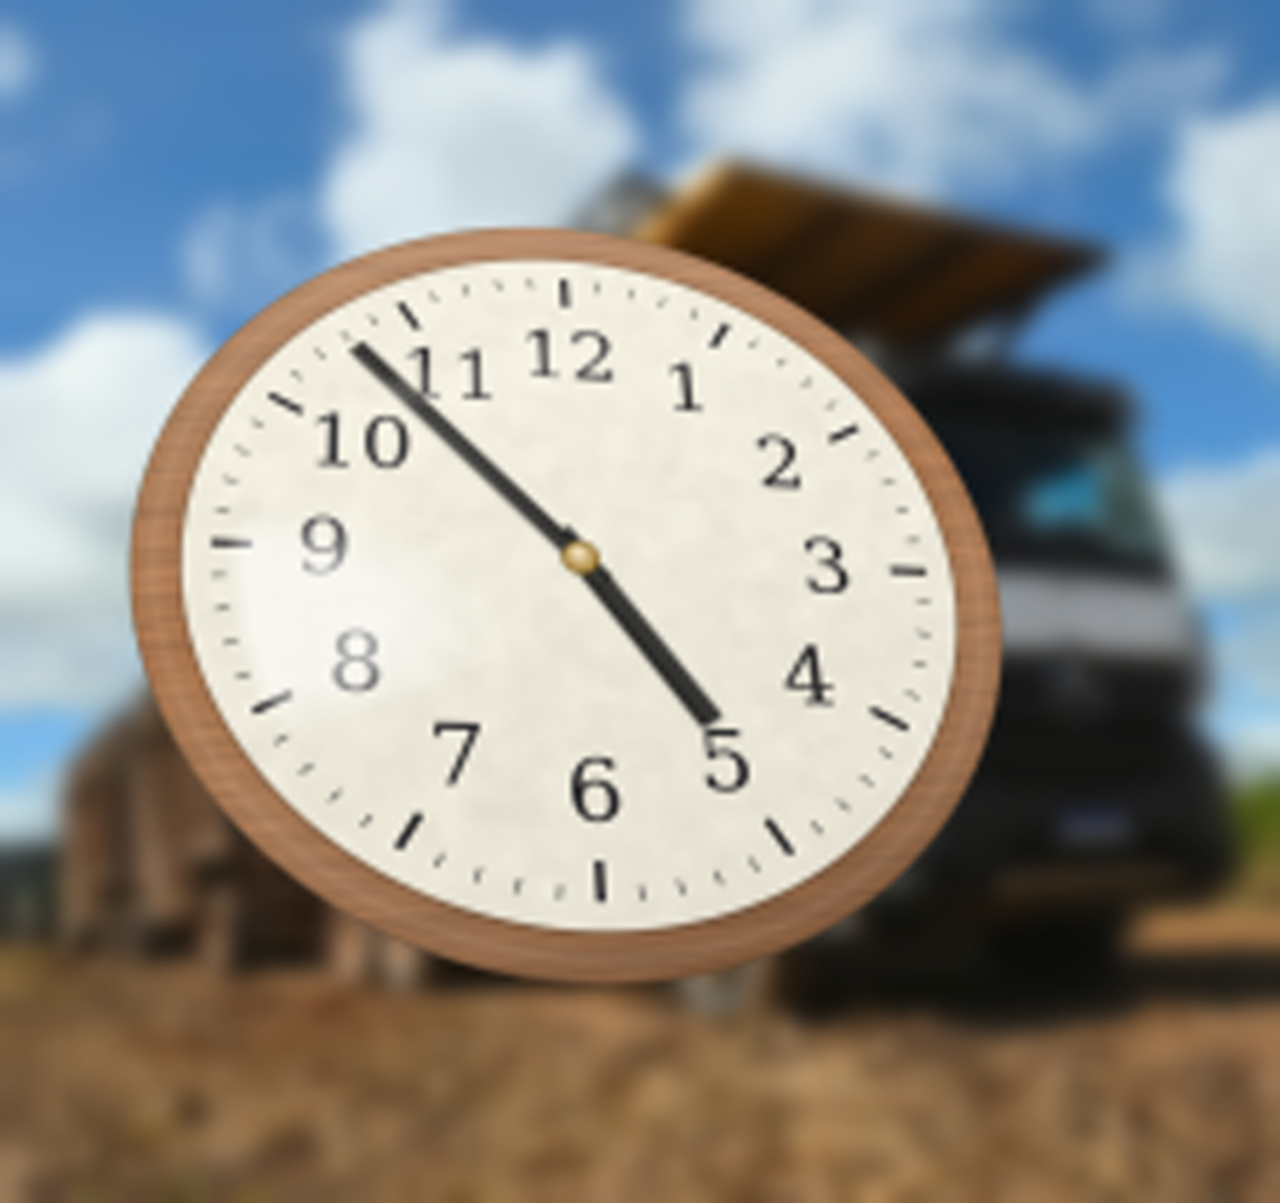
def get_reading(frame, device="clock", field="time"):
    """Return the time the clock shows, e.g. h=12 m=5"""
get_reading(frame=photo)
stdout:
h=4 m=53
